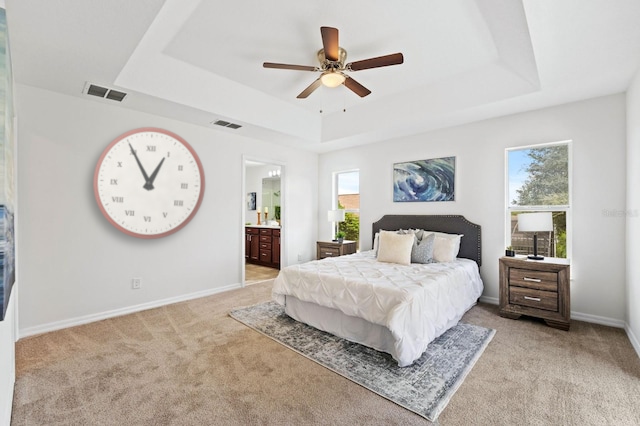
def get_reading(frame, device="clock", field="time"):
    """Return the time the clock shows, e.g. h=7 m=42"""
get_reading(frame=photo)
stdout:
h=12 m=55
